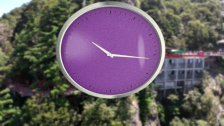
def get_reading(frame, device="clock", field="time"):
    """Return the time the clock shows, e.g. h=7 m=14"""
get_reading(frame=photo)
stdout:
h=10 m=16
